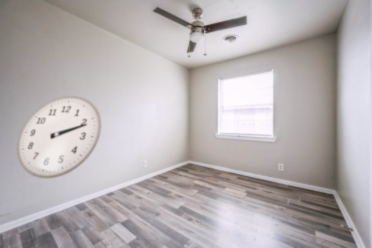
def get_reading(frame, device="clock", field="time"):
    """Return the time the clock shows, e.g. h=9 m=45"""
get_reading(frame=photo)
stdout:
h=2 m=11
